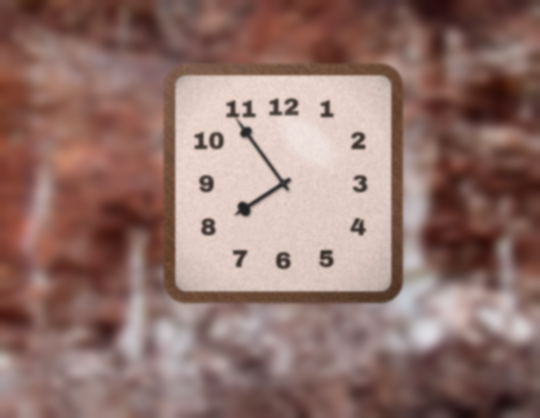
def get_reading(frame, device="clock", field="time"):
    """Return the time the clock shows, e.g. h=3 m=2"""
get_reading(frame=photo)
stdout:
h=7 m=54
